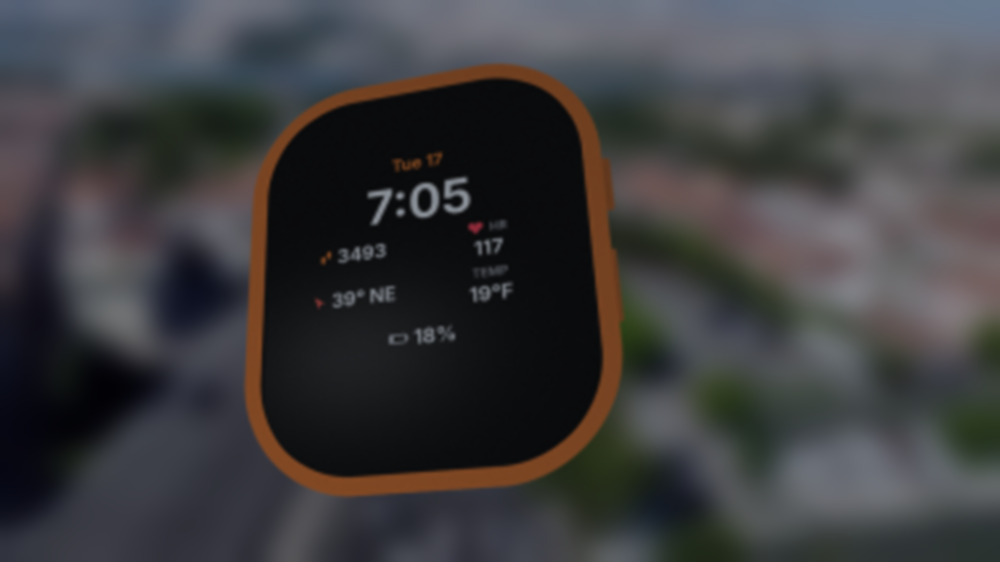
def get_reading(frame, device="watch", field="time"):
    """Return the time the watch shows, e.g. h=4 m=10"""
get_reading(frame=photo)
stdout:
h=7 m=5
